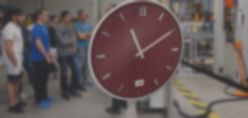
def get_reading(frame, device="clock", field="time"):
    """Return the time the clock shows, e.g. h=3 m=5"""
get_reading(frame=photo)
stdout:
h=11 m=10
